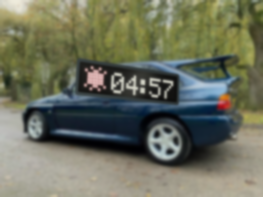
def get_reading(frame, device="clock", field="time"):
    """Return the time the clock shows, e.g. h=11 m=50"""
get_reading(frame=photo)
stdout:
h=4 m=57
